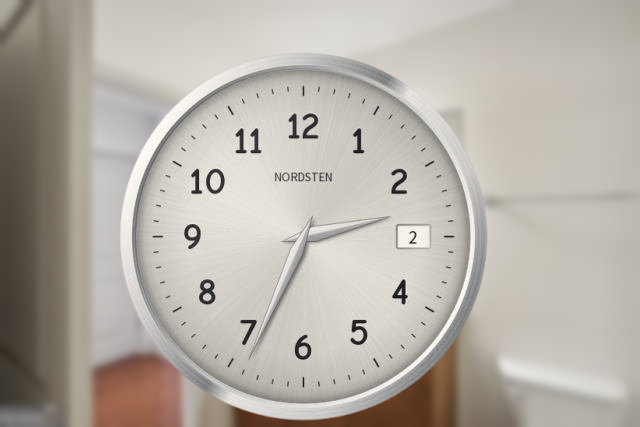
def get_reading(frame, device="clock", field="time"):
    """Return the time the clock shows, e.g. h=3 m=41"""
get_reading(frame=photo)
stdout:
h=2 m=34
